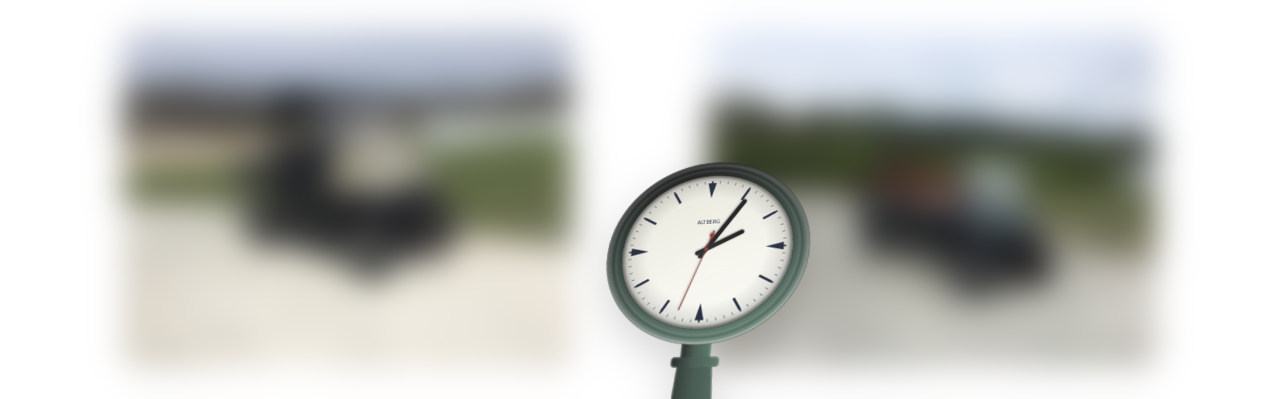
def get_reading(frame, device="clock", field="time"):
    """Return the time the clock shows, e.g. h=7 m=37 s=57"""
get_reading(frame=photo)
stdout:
h=2 m=5 s=33
